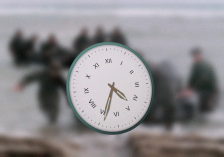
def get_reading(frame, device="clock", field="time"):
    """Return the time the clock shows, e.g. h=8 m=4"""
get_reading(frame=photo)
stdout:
h=4 m=34
